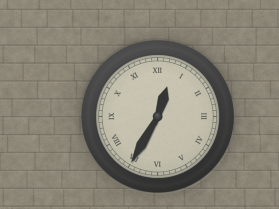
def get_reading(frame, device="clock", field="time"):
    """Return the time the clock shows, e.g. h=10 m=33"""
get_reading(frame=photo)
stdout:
h=12 m=35
